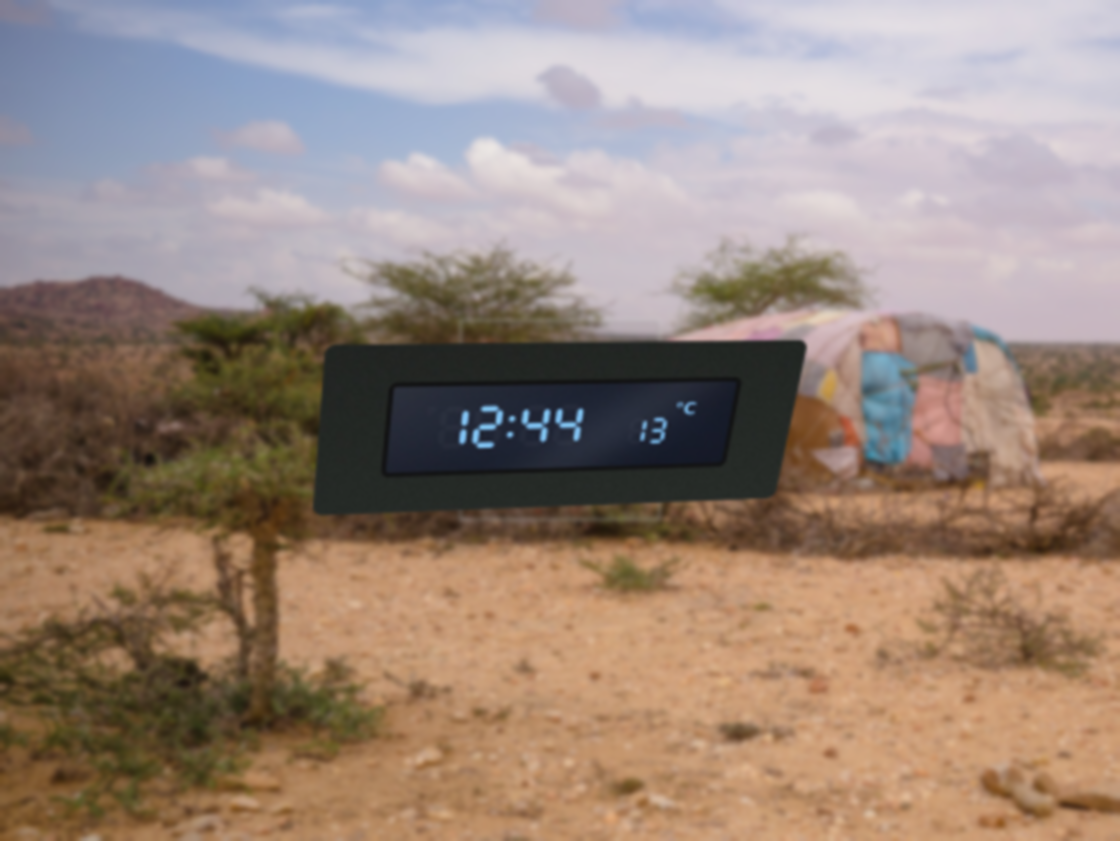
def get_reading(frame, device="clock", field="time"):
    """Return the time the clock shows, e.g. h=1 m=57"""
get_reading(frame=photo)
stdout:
h=12 m=44
